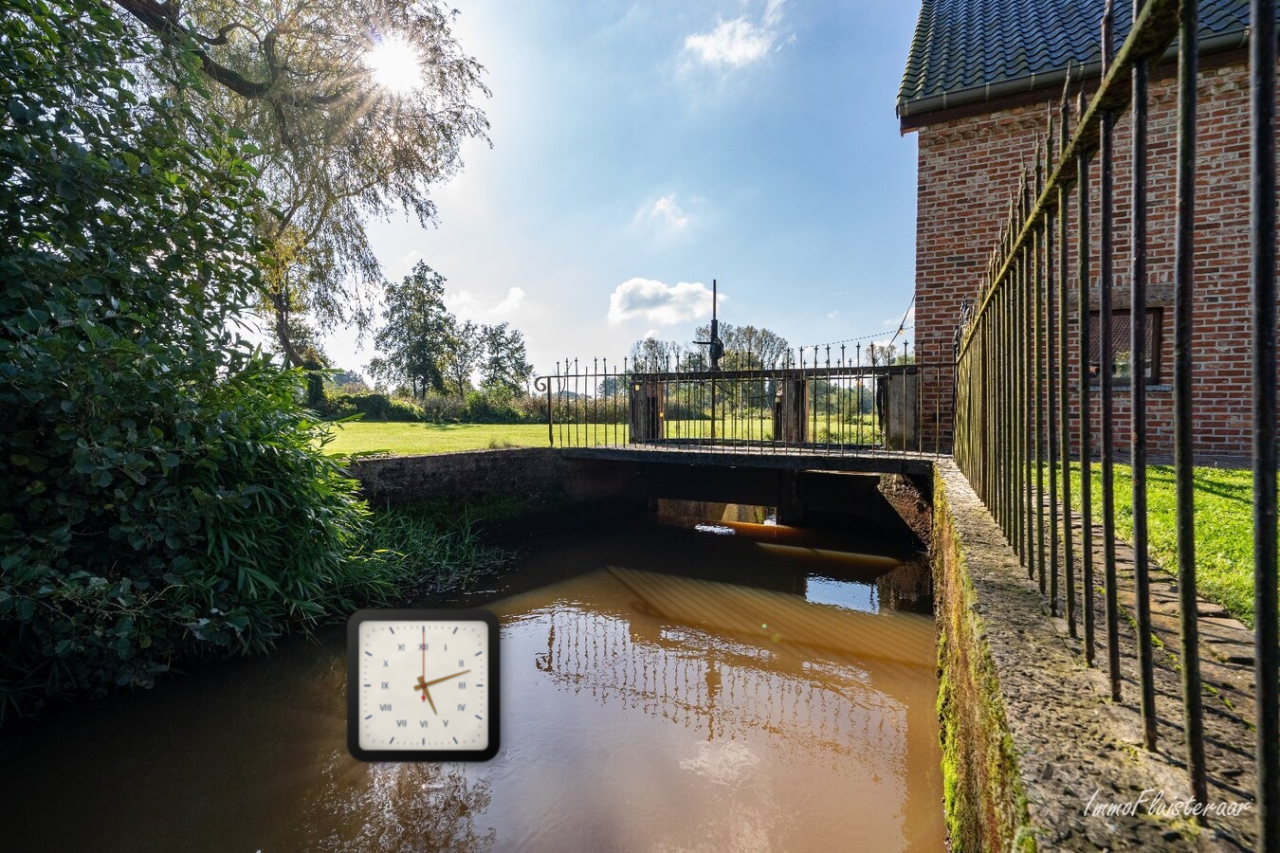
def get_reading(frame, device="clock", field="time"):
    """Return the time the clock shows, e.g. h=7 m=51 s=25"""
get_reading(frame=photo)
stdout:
h=5 m=12 s=0
